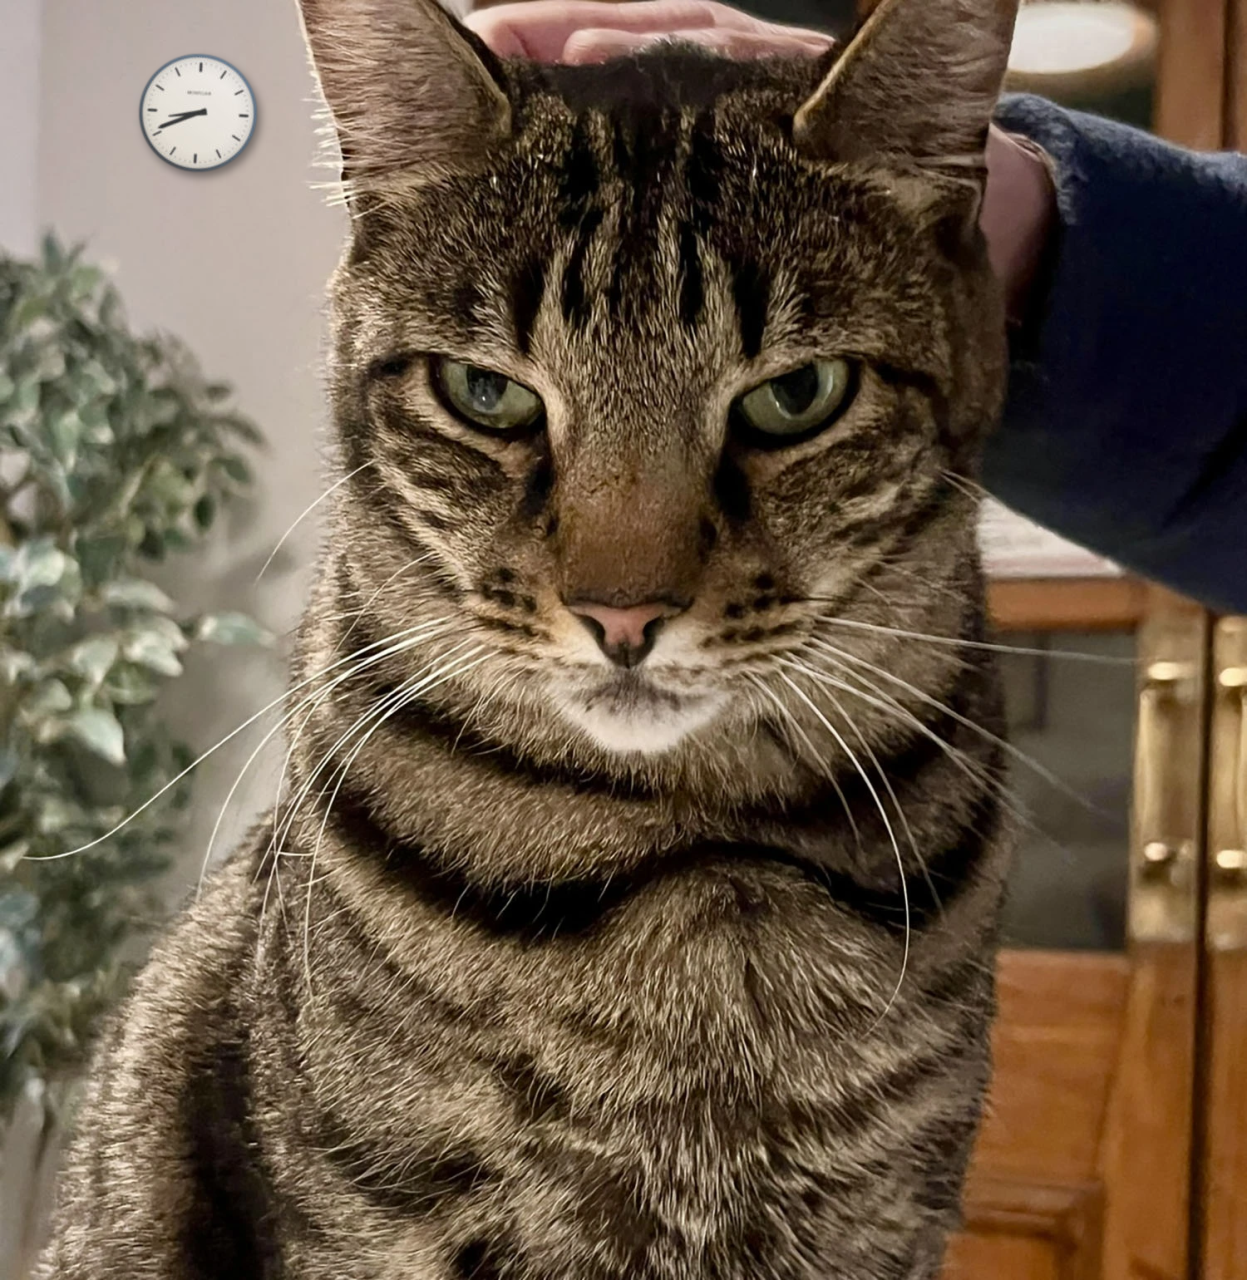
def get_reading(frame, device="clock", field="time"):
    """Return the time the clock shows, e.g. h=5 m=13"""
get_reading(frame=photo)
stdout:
h=8 m=41
